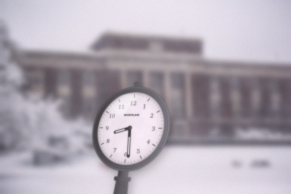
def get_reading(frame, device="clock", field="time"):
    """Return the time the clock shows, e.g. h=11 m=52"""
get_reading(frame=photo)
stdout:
h=8 m=29
